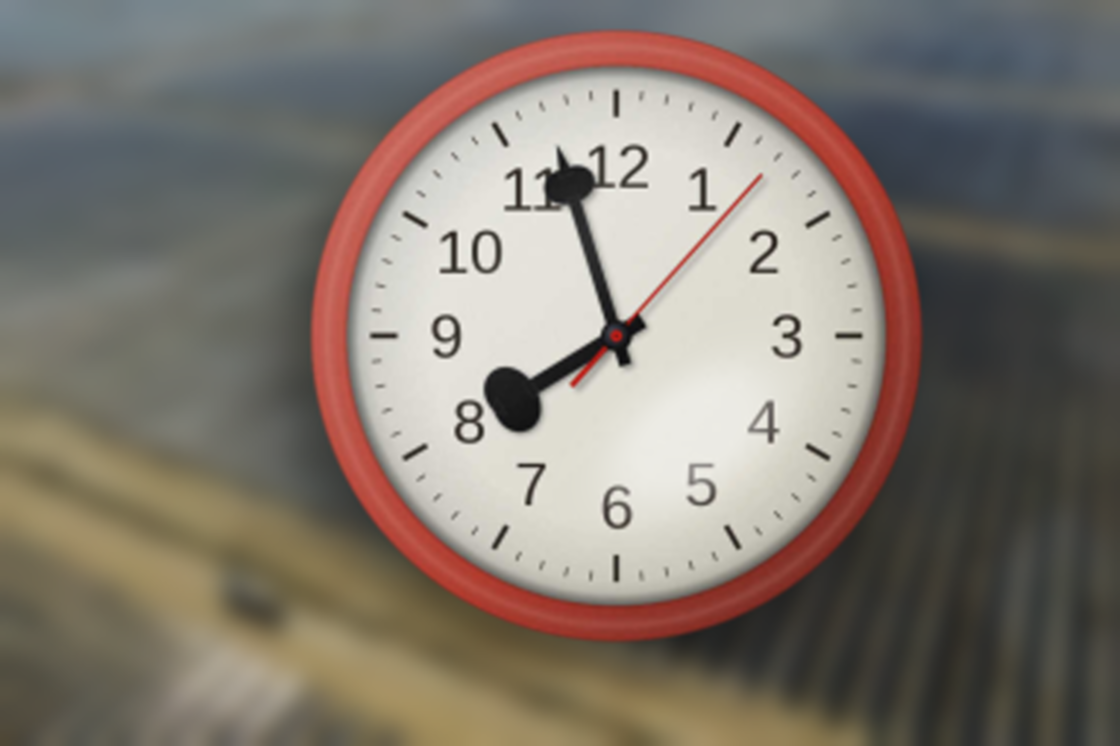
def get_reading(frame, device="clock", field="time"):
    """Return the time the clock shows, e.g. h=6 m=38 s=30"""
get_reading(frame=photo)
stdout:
h=7 m=57 s=7
